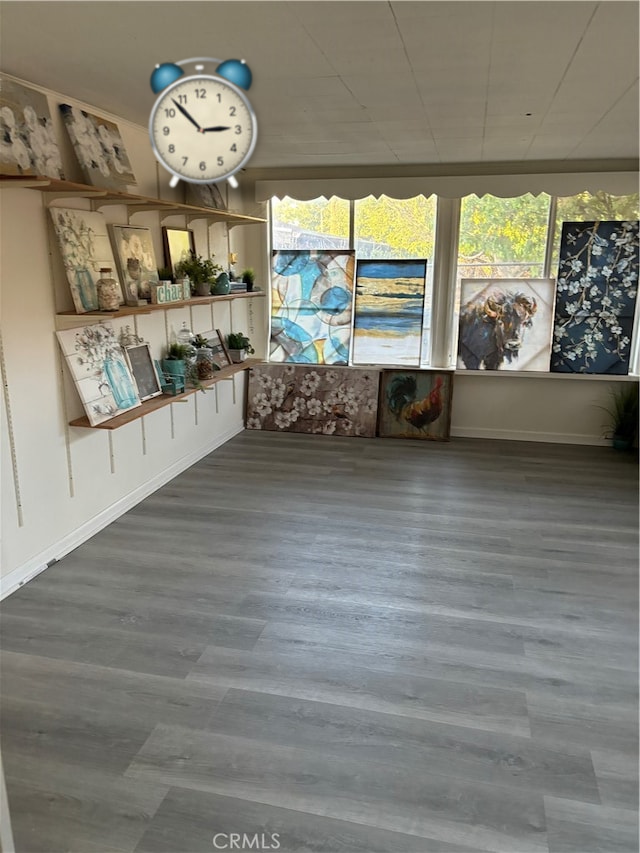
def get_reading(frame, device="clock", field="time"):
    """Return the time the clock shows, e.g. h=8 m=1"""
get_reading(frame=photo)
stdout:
h=2 m=53
